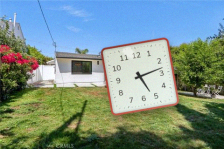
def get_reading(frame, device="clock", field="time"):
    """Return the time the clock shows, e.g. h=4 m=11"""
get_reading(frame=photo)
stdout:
h=5 m=13
